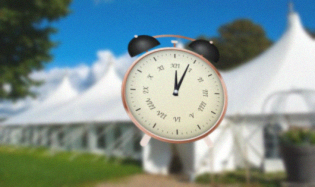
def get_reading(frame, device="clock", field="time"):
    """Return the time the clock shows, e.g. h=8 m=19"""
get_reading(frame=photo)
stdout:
h=12 m=4
